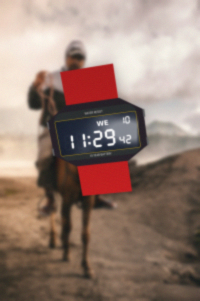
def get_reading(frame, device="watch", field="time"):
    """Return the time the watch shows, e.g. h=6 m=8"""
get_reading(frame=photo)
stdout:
h=11 m=29
